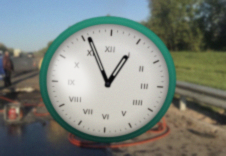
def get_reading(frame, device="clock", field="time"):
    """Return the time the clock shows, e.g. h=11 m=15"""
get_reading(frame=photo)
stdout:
h=12 m=56
